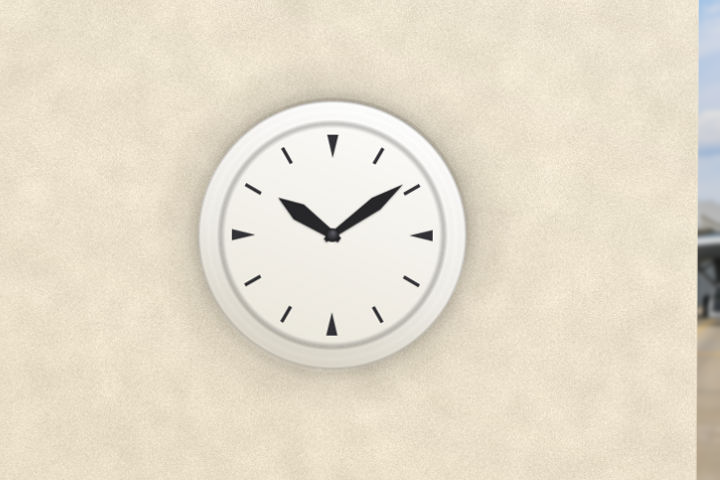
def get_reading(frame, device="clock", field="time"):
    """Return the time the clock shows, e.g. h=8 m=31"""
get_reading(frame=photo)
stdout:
h=10 m=9
